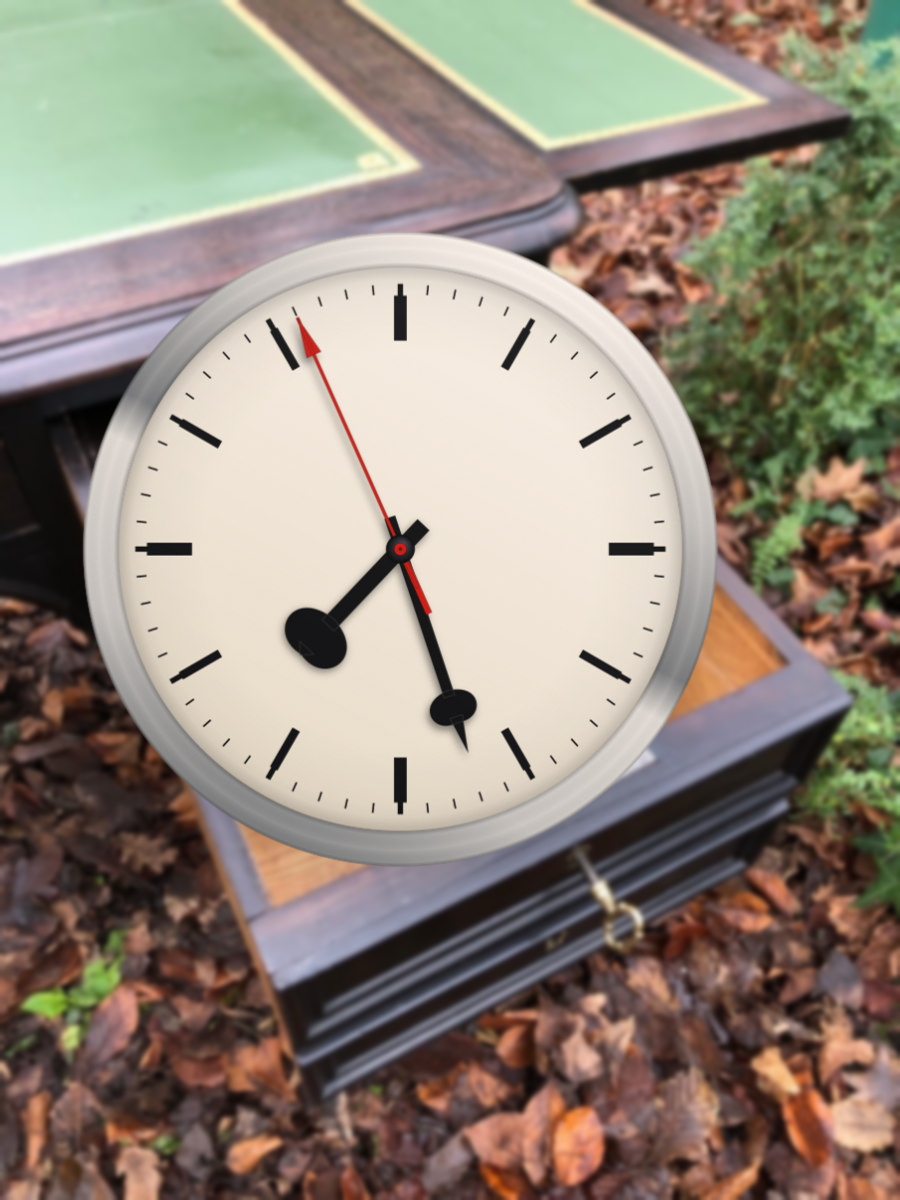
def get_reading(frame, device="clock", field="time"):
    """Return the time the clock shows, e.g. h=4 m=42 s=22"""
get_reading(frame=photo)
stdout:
h=7 m=26 s=56
